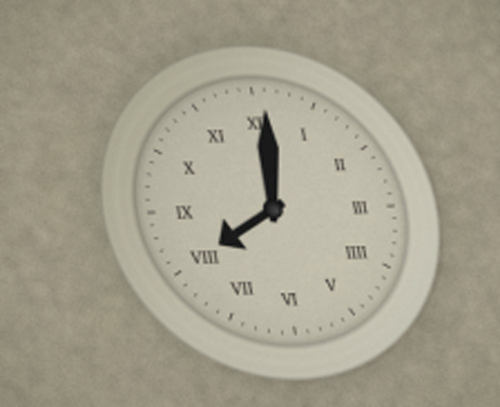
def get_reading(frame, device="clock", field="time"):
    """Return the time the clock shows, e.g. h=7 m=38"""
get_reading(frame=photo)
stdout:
h=8 m=1
